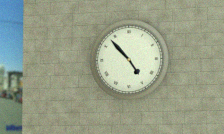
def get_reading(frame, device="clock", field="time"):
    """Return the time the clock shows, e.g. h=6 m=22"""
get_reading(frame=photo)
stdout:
h=4 m=53
